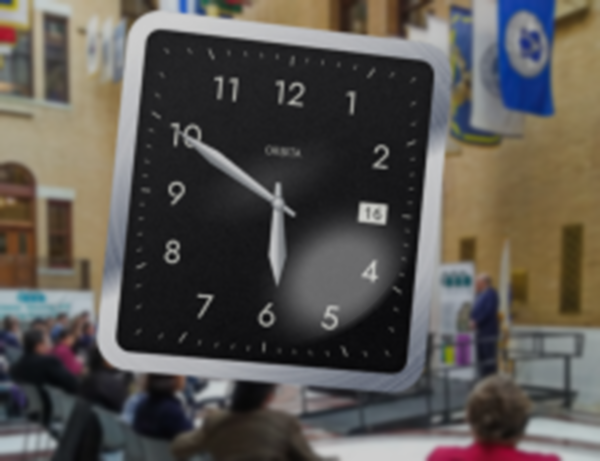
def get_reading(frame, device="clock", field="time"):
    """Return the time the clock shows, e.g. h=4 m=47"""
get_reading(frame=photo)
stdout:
h=5 m=50
